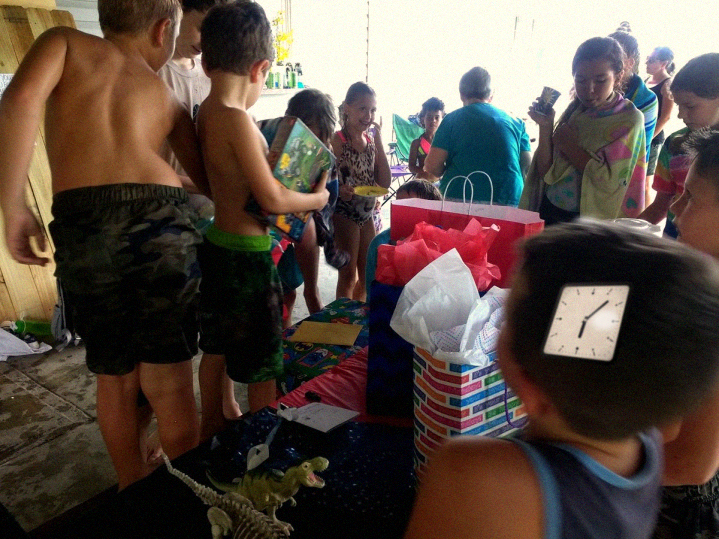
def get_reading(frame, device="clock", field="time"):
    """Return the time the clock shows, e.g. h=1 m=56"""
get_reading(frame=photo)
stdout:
h=6 m=7
